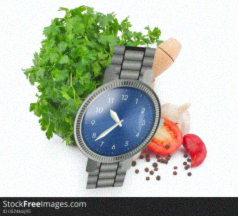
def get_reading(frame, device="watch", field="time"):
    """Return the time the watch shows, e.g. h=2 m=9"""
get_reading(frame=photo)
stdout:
h=10 m=38
